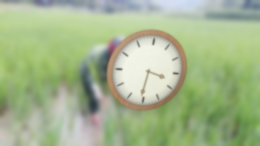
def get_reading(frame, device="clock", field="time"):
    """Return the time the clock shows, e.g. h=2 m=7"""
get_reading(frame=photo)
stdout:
h=3 m=31
